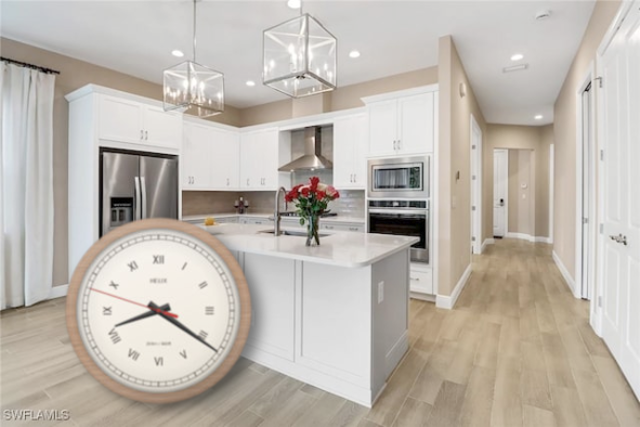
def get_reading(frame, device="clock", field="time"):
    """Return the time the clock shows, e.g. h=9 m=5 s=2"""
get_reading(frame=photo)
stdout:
h=8 m=20 s=48
